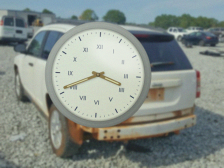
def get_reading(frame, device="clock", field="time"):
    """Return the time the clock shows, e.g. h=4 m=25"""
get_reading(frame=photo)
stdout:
h=3 m=41
